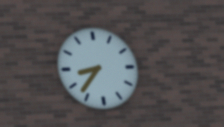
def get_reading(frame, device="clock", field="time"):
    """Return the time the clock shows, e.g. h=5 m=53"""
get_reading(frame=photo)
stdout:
h=8 m=37
